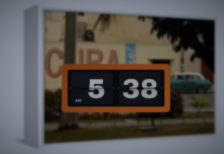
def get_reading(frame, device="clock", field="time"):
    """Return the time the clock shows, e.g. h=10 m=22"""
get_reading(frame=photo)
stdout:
h=5 m=38
